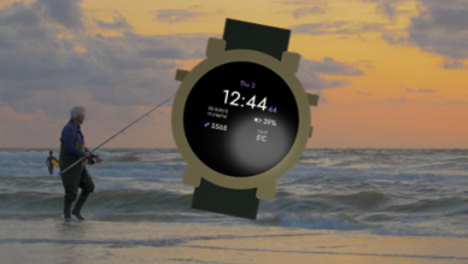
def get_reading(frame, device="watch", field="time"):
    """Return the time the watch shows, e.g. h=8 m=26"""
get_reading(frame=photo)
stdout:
h=12 m=44
